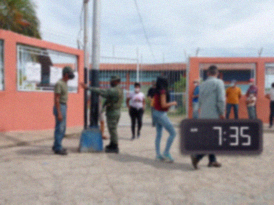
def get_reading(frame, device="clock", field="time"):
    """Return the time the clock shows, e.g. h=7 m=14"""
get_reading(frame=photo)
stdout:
h=7 m=35
